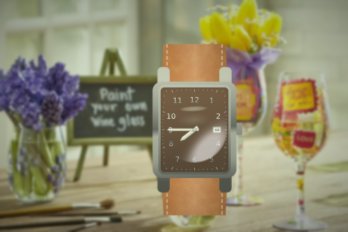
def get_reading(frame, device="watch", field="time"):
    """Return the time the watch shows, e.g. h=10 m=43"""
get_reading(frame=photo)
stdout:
h=7 m=45
